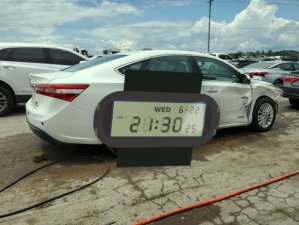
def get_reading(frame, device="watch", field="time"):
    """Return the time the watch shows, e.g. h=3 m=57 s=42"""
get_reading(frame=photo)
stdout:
h=21 m=30 s=25
